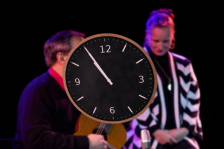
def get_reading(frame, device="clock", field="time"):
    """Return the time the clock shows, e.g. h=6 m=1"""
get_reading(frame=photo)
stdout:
h=10 m=55
